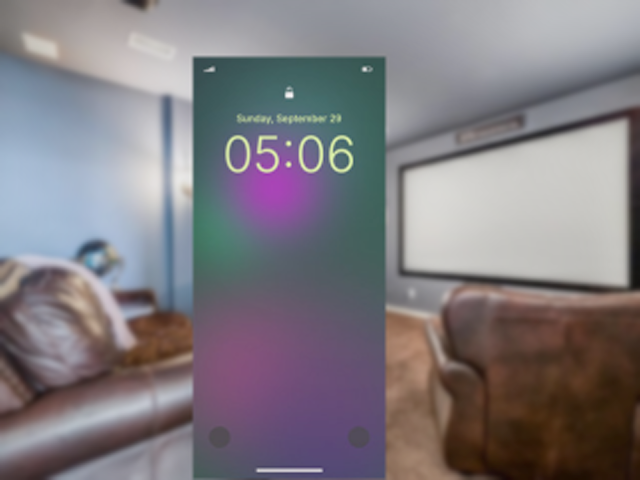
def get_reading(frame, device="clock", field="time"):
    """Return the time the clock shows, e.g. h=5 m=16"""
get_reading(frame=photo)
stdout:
h=5 m=6
